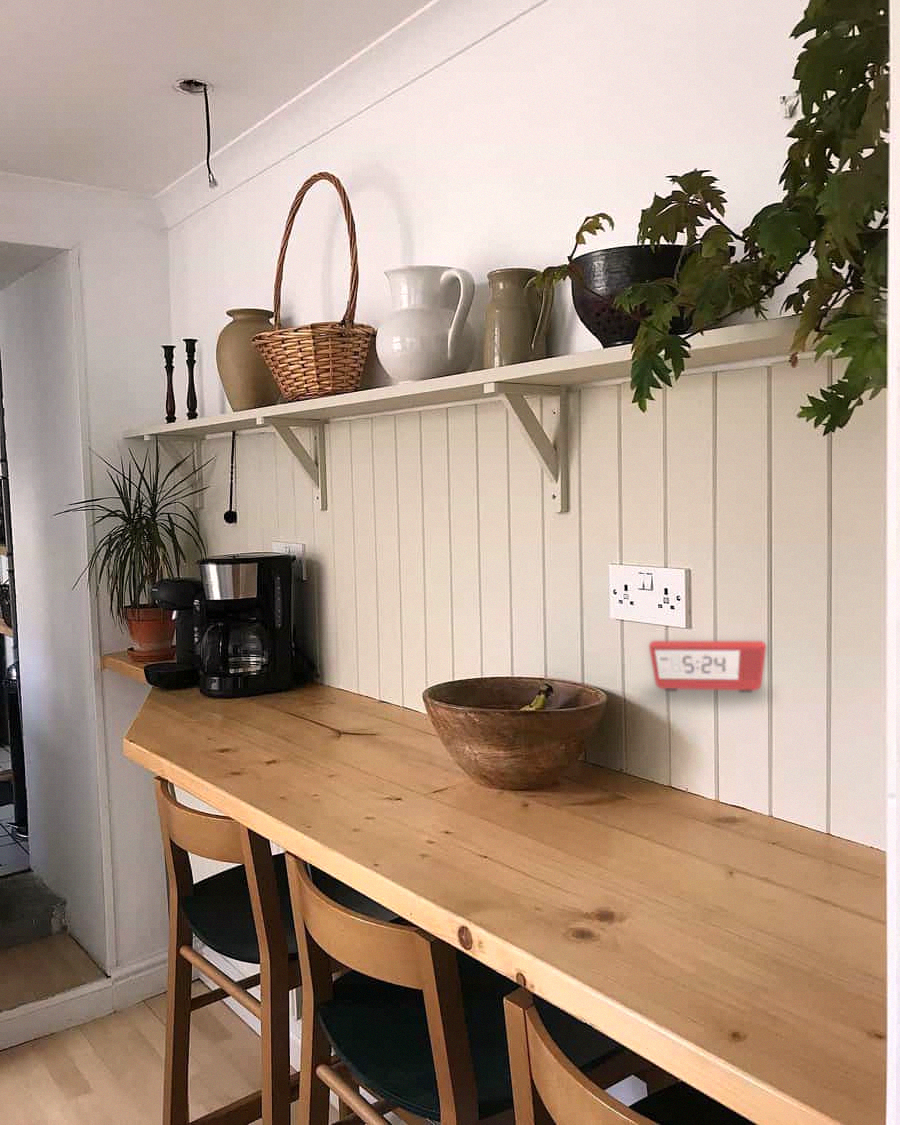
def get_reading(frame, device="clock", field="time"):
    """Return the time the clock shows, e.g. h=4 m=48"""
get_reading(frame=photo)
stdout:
h=5 m=24
